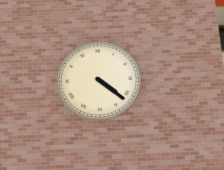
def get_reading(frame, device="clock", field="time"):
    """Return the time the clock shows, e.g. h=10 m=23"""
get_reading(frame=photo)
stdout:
h=4 m=22
